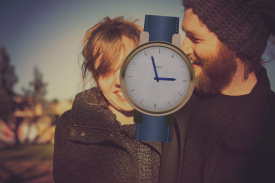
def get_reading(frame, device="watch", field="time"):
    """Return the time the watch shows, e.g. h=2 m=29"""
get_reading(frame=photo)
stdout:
h=2 m=57
